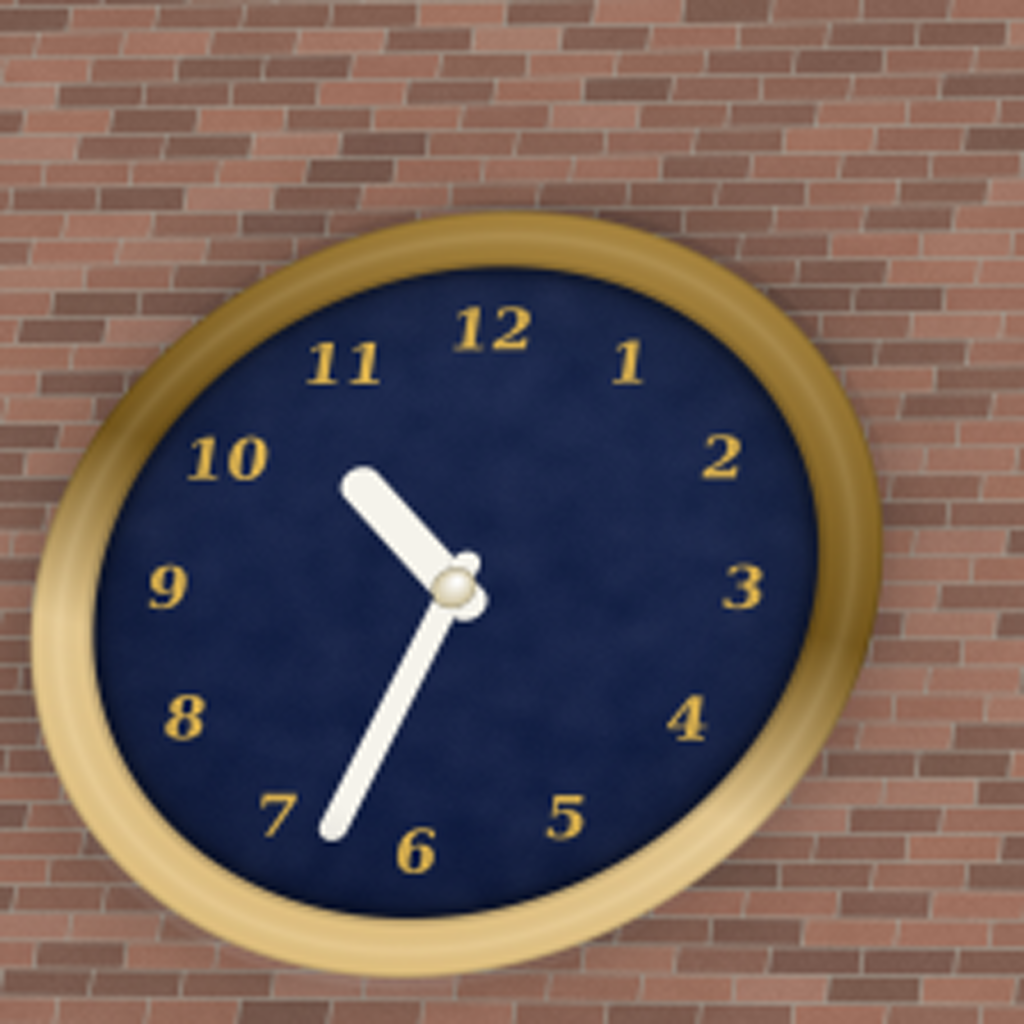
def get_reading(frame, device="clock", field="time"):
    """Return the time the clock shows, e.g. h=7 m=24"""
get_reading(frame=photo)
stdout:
h=10 m=33
